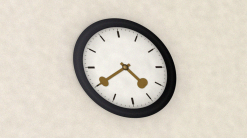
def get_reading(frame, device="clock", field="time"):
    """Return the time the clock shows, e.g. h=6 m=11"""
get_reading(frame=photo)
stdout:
h=4 m=40
